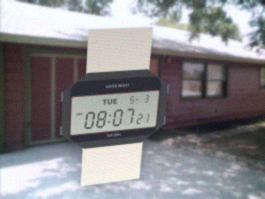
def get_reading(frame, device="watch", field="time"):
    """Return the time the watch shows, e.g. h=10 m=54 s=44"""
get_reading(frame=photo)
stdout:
h=8 m=7 s=21
